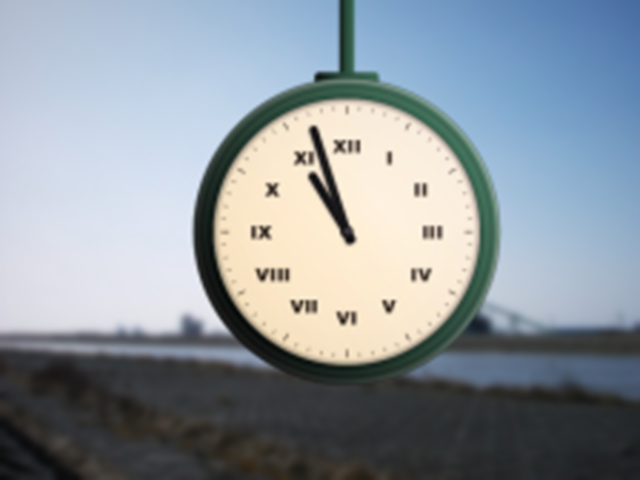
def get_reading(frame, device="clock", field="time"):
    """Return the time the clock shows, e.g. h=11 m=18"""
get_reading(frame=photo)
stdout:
h=10 m=57
